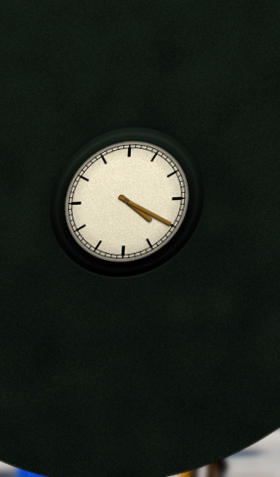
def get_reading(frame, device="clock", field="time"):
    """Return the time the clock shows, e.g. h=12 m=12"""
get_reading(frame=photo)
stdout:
h=4 m=20
